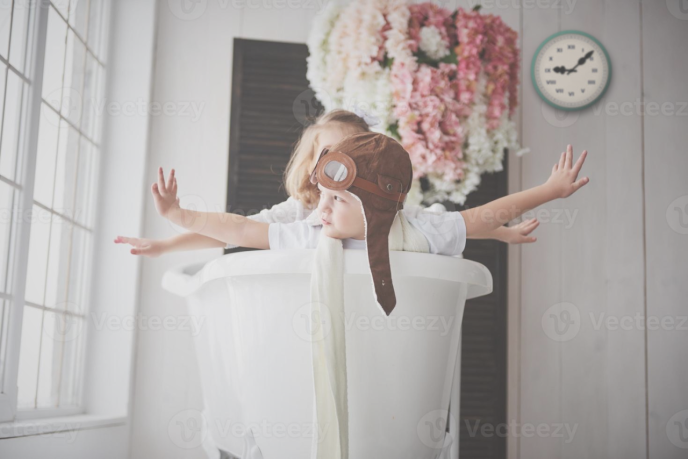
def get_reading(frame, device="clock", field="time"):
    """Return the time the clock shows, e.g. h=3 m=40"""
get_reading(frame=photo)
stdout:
h=9 m=8
